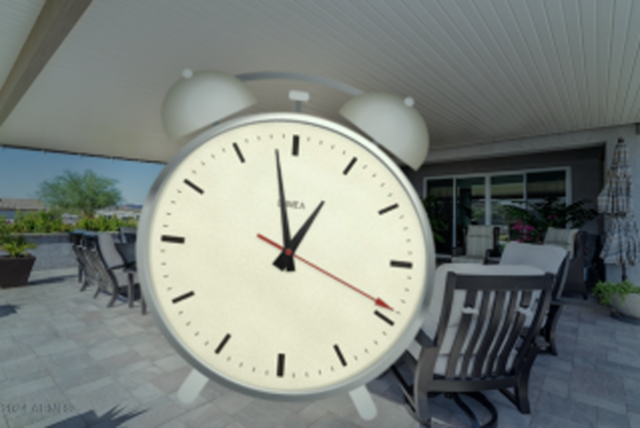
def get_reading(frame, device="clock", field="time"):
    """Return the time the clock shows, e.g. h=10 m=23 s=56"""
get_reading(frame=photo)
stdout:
h=12 m=58 s=19
